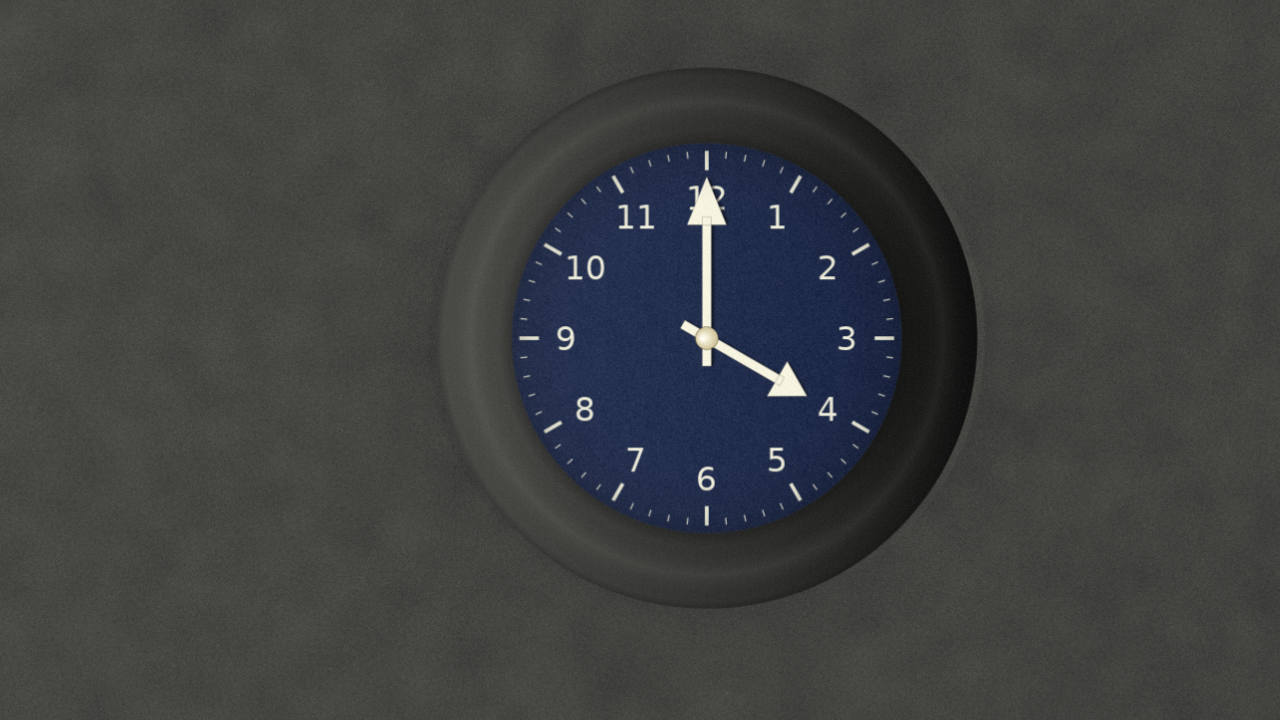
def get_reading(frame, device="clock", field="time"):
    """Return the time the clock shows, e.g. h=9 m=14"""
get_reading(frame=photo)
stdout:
h=4 m=0
